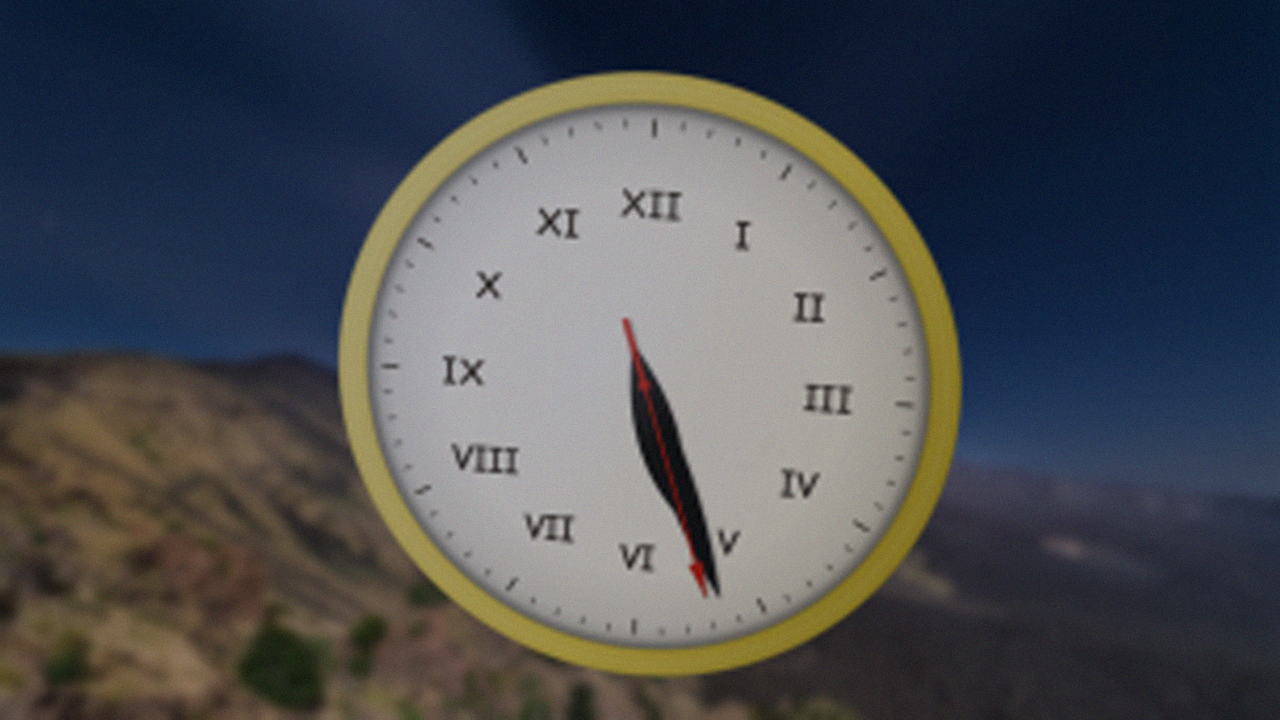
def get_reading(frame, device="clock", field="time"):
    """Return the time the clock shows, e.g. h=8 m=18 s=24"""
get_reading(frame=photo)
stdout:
h=5 m=26 s=27
